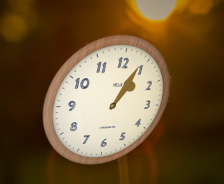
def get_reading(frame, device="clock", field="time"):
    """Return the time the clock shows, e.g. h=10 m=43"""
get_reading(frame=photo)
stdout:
h=1 m=4
